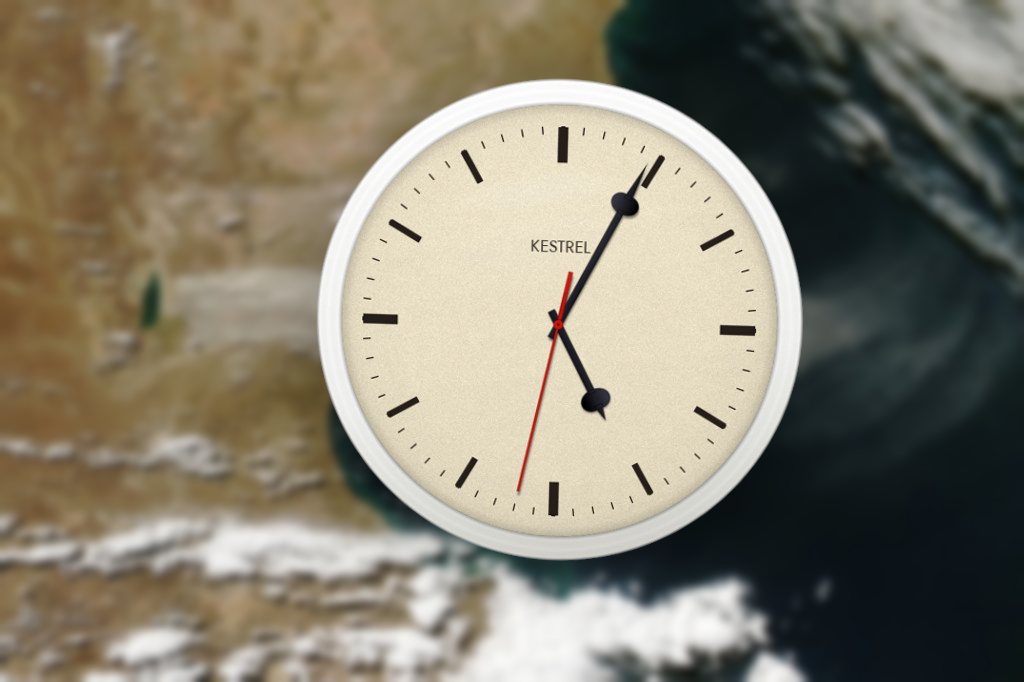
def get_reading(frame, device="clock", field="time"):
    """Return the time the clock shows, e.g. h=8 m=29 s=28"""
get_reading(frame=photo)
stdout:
h=5 m=4 s=32
